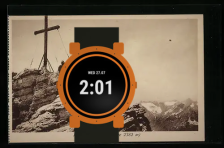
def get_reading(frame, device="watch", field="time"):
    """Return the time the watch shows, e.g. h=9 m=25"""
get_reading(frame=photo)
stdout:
h=2 m=1
